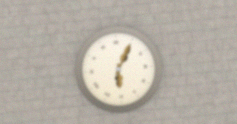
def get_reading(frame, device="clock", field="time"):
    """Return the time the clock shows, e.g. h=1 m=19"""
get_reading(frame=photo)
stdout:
h=6 m=5
